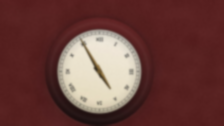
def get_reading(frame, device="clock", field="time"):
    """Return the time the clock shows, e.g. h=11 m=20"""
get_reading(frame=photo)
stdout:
h=4 m=55
